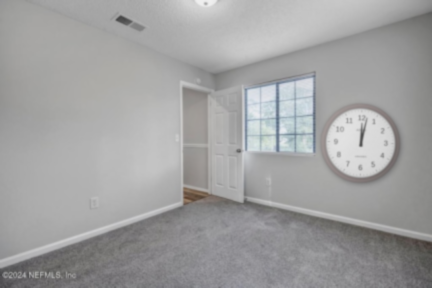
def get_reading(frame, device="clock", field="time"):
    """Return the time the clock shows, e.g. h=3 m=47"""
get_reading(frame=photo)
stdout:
h=12 m=2
